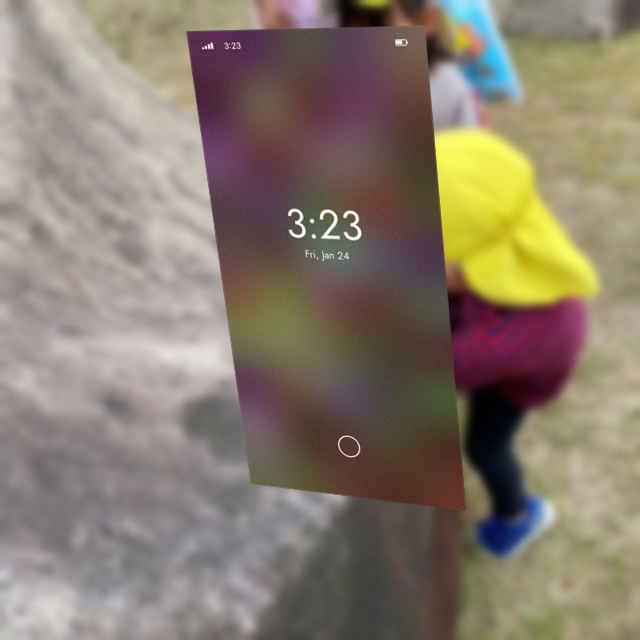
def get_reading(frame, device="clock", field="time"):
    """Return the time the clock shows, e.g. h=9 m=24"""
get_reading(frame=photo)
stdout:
h=3 m=23
